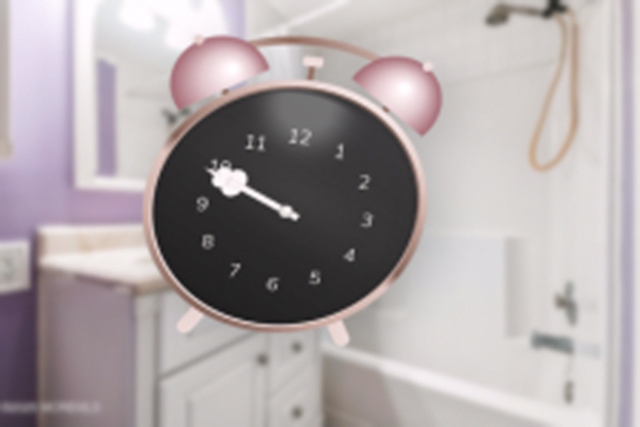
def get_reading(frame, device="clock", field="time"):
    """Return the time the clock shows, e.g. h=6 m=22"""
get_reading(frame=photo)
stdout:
h=9 m=49
